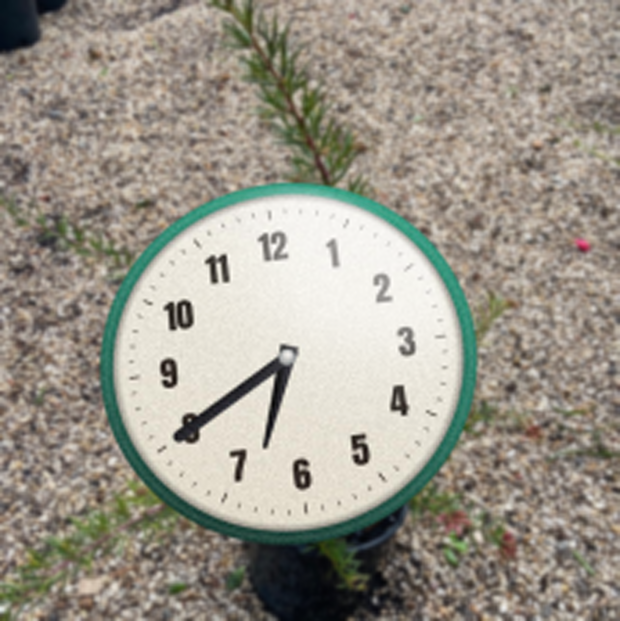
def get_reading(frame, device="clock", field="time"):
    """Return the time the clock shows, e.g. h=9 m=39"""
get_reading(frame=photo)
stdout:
h=6 m=40
